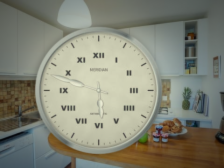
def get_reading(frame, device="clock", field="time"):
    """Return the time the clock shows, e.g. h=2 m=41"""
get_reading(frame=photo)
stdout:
h=5 m=48
